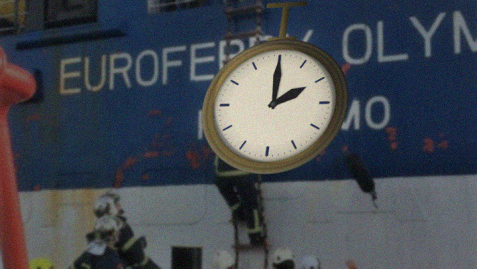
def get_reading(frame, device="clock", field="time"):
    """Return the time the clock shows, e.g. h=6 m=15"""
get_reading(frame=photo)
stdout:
h=2 m=0
